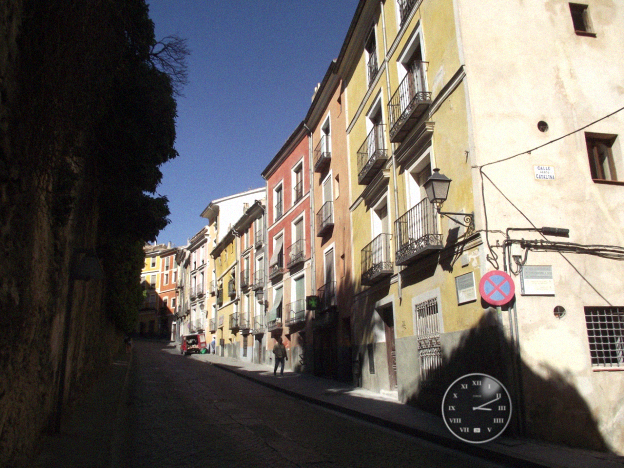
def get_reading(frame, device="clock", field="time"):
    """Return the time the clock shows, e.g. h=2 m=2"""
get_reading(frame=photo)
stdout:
h=3 m=11
